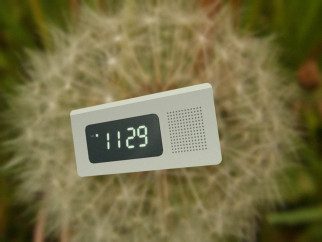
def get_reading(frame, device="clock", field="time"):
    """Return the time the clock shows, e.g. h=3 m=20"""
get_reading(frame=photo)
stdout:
h=11 m=29
